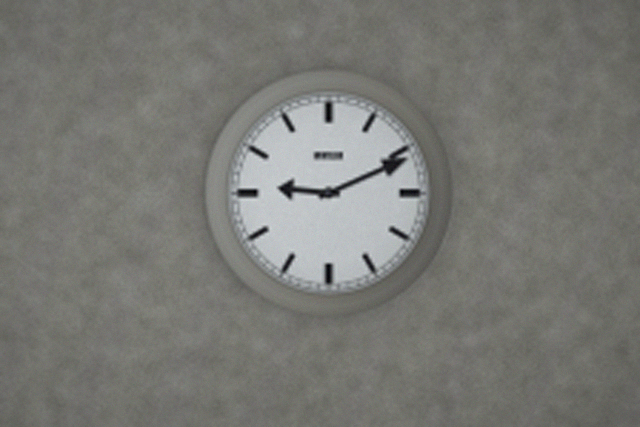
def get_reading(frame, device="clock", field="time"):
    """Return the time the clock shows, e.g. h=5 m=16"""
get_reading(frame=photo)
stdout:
h=9 m=11
